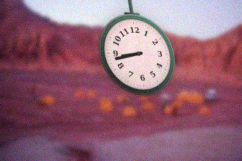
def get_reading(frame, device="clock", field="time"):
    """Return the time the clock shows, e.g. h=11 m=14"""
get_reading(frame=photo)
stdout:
h=8 m=43
